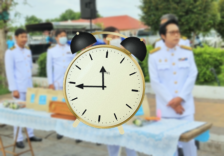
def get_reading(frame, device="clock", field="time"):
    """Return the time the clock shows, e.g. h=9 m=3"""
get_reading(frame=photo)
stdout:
h=11 m=44
